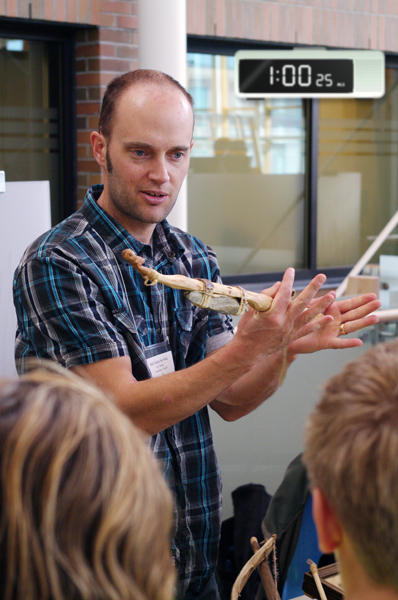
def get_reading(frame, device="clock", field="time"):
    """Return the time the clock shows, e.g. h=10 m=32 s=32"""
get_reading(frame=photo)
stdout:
h=1 m=0 s=25
